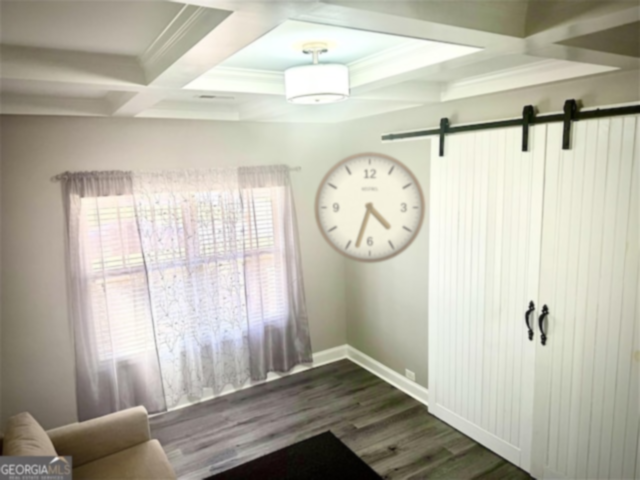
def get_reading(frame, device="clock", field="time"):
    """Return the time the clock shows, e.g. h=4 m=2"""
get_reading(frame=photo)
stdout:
h=4 m=33
